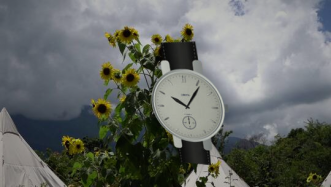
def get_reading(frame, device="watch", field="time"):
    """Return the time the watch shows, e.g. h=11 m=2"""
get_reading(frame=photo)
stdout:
h=10 m=6
